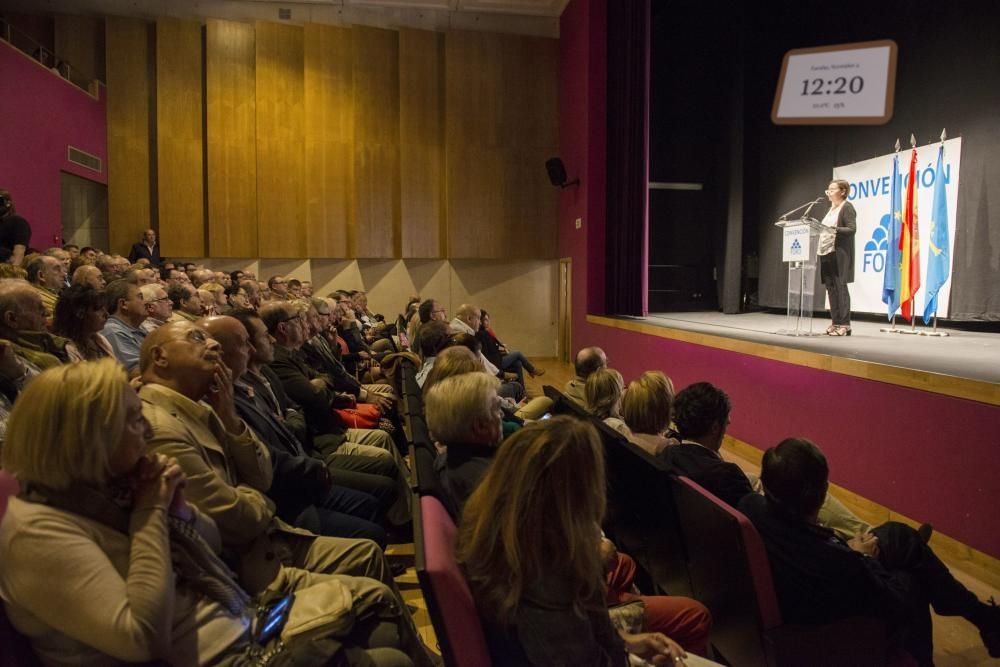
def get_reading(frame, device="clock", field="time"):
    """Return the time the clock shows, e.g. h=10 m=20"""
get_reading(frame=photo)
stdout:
h=12 m=20
